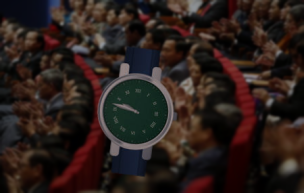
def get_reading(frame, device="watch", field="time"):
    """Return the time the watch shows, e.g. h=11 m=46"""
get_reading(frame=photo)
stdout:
h=9 m=47
